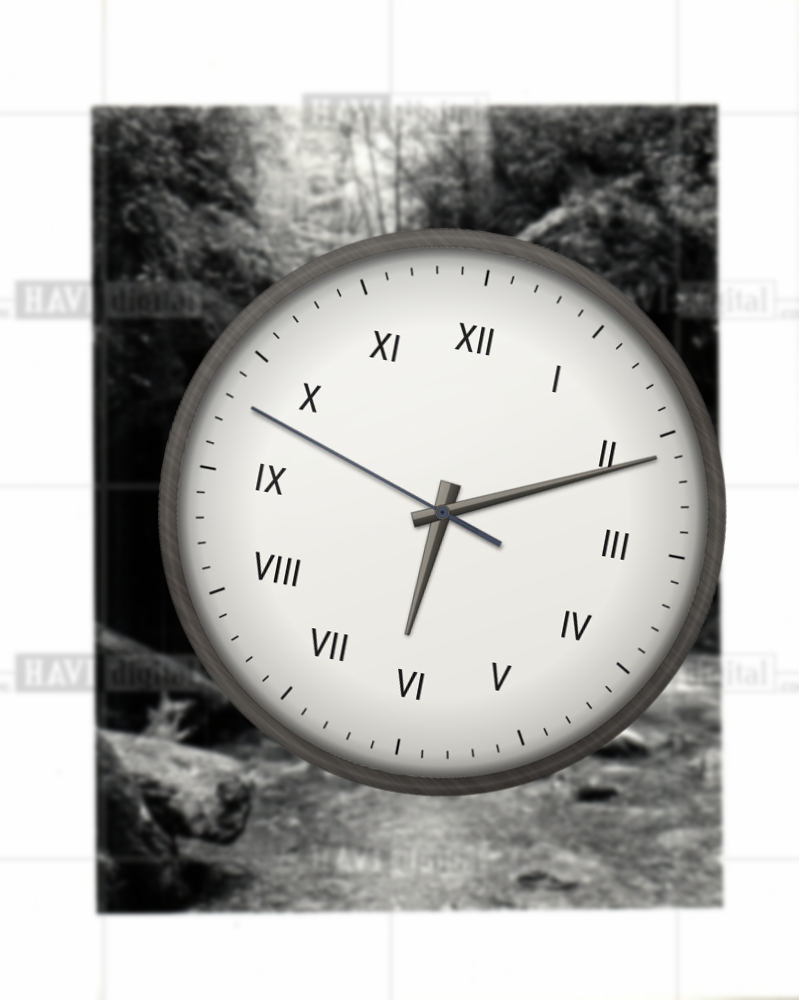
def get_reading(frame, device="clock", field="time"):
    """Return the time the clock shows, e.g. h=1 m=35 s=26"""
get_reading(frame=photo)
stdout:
h=6 m=10 s=48
